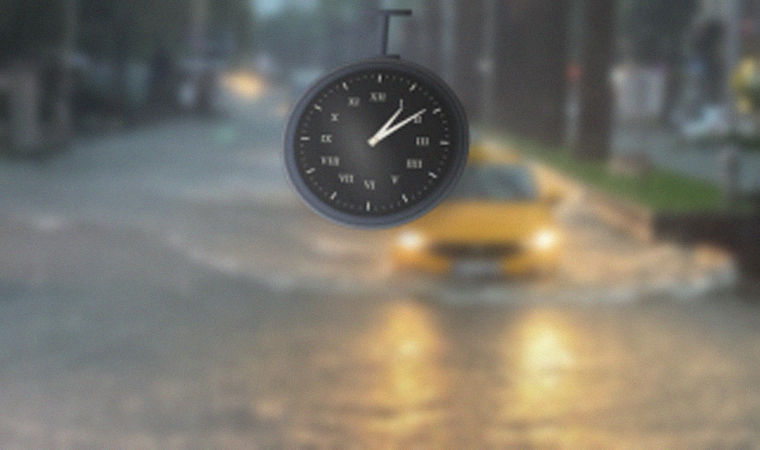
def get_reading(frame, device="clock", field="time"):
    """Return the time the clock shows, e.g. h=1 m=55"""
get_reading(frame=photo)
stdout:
h=1 m=9
